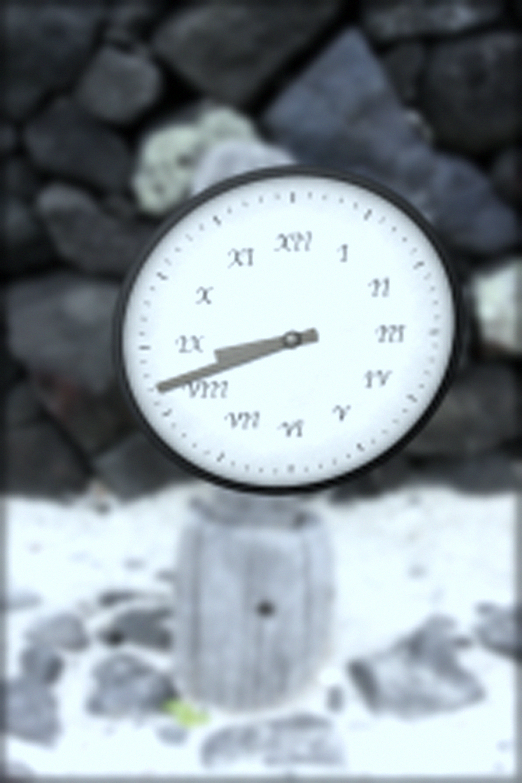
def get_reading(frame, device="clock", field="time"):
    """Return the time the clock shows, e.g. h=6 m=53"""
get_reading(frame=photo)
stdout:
h=8 m=42
